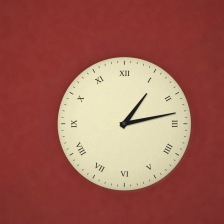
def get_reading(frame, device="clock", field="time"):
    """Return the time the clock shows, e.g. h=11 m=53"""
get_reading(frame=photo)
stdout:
h=1 m=13
